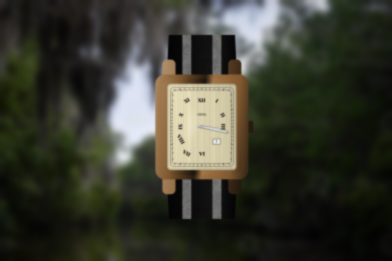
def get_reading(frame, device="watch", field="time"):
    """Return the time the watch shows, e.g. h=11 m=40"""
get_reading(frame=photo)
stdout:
h=3 m=17
